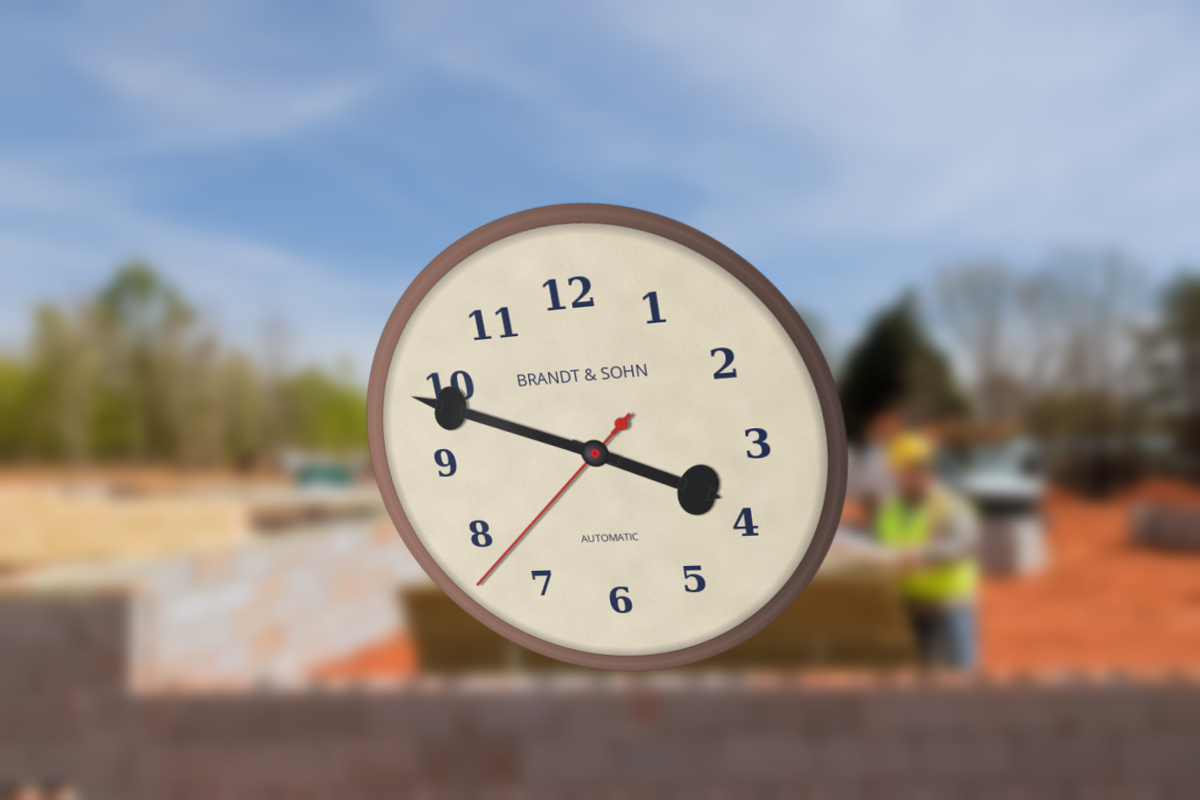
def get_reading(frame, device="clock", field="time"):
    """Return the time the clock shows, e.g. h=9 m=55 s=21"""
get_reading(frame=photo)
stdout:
h=3 m=48 s=38
